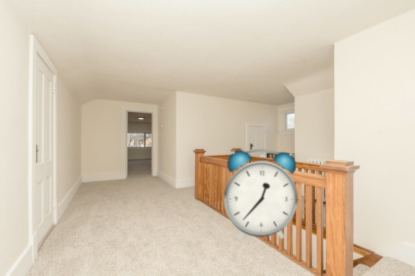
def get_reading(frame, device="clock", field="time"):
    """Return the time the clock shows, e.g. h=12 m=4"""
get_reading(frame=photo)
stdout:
h=12 m=37
